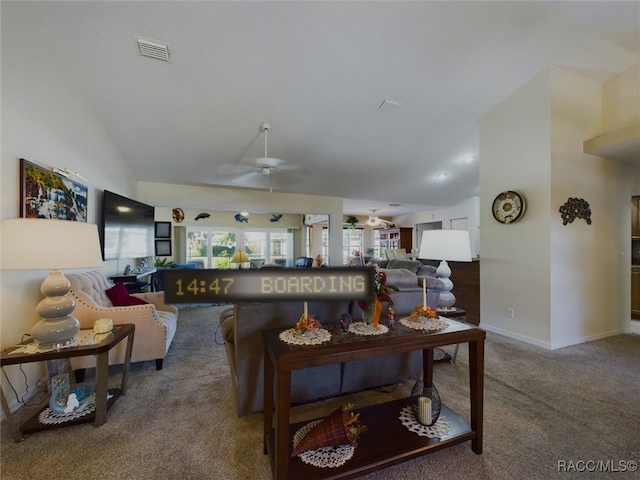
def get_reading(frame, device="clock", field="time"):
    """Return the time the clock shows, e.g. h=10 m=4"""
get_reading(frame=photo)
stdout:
h=14 m=47
